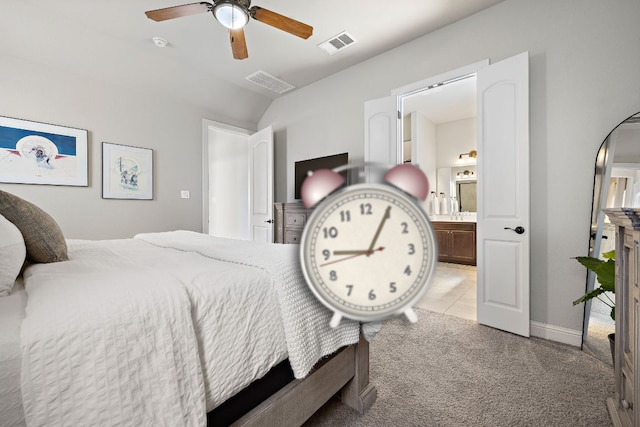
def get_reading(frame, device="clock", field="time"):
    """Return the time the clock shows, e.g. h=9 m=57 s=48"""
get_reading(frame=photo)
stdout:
h=9 m=4 s=43
